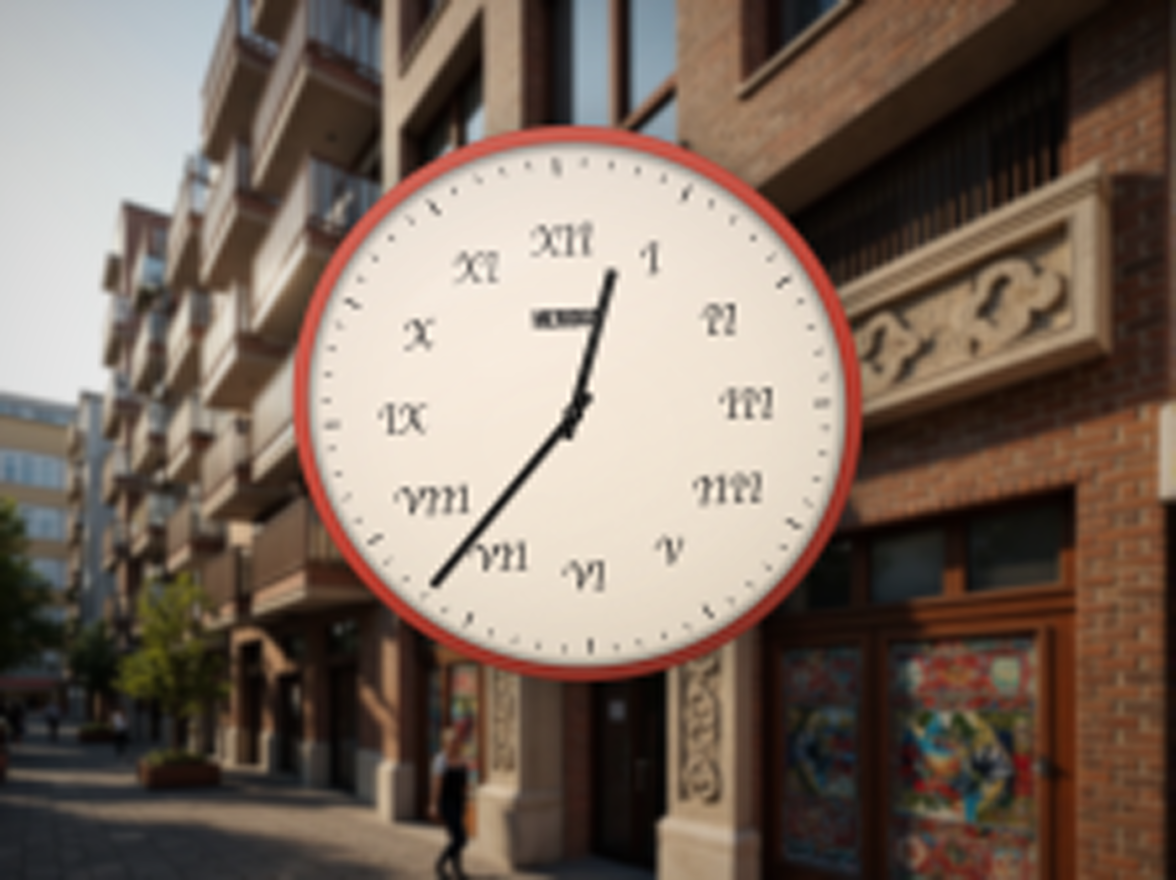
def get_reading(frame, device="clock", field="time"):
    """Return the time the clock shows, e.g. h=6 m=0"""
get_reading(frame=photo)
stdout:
h=12 m=37
